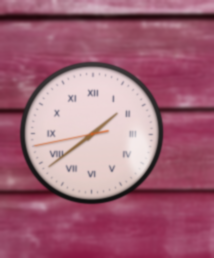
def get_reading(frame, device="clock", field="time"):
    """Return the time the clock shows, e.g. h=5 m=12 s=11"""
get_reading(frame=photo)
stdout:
h=1 m=38 s=43
